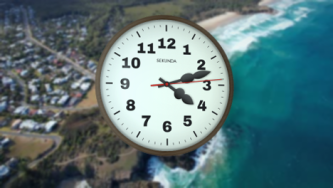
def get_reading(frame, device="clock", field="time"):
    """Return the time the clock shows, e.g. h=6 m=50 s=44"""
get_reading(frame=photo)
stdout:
h=4 m=12 s=14
